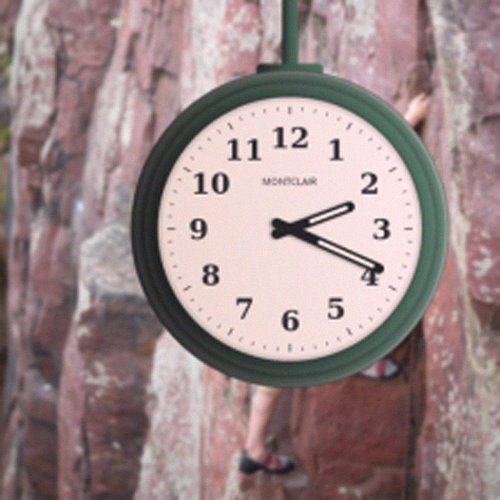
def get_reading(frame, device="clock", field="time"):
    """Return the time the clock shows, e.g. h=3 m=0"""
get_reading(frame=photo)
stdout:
h=2 m=19
